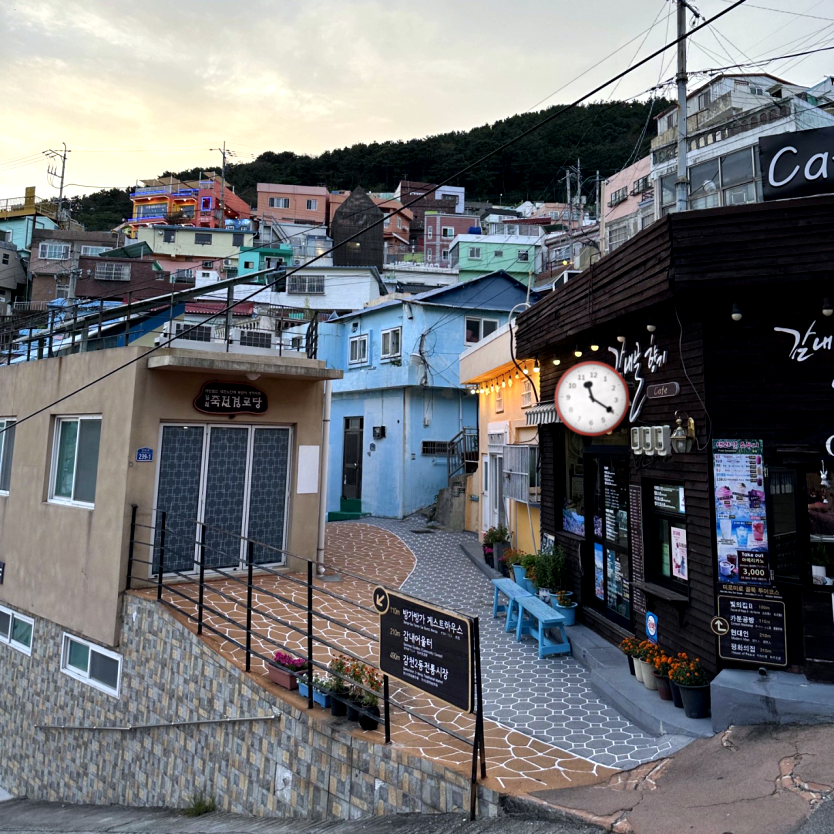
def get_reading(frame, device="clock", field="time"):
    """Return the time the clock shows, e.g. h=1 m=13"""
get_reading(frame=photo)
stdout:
h=11 m=20
